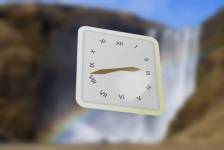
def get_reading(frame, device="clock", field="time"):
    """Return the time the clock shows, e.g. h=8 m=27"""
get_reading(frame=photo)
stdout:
h=2 m=42
